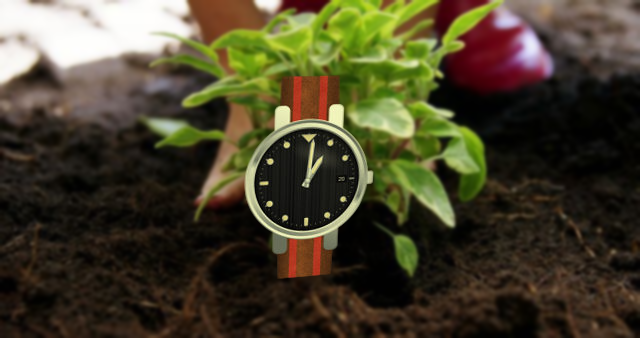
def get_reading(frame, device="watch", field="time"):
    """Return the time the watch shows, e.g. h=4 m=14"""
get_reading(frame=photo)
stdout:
h=1 m=1
